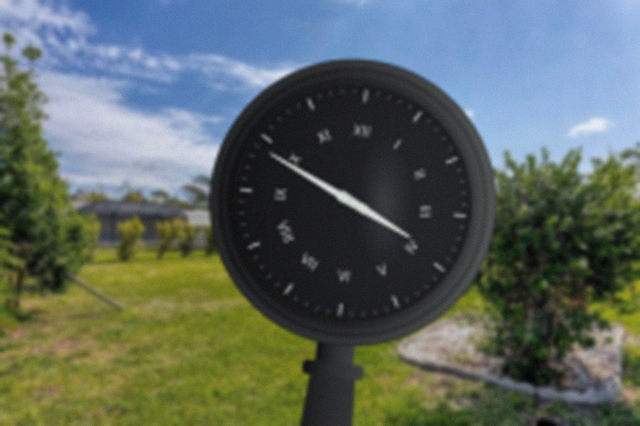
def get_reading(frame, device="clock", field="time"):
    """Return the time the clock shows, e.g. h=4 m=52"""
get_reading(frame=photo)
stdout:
h=3 m=49
